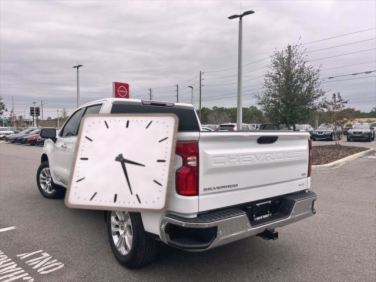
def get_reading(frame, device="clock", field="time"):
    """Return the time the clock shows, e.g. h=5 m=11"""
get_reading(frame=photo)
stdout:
h=3 m=26
